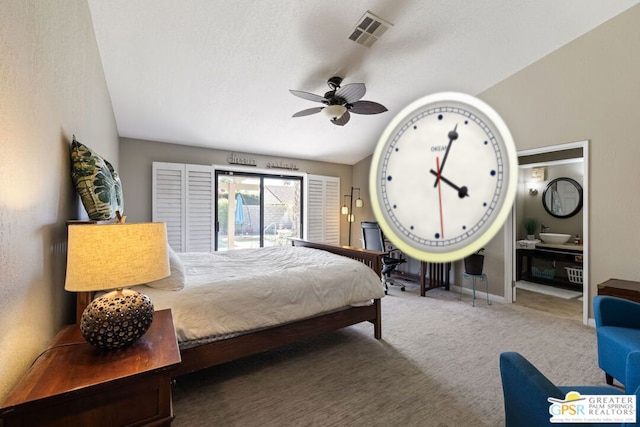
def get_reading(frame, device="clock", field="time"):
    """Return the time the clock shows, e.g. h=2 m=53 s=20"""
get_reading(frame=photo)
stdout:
h=4 m=3 s=29
